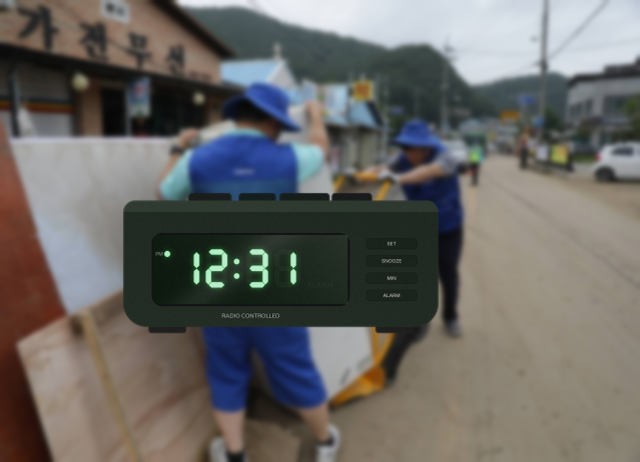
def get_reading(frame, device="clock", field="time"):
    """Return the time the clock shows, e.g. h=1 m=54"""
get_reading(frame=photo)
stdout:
h=12 m=31
